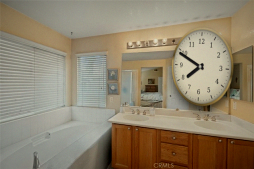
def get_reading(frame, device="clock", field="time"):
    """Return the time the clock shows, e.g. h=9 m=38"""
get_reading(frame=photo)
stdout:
h=7 m=49
